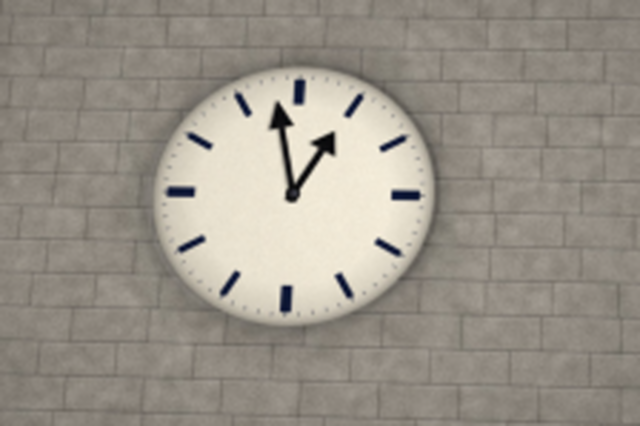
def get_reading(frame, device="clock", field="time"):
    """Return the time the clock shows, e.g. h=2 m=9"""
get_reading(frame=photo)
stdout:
h=12 m=58
